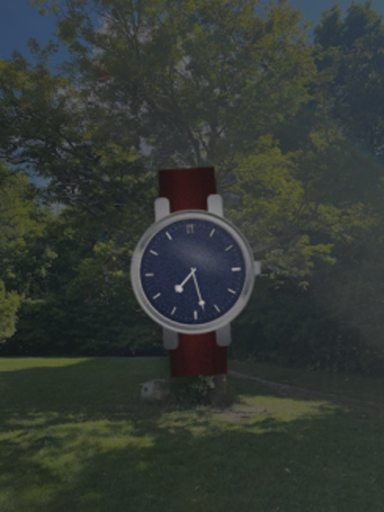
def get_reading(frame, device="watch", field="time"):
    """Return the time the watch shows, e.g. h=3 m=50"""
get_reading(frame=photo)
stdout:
h=7 m=28
